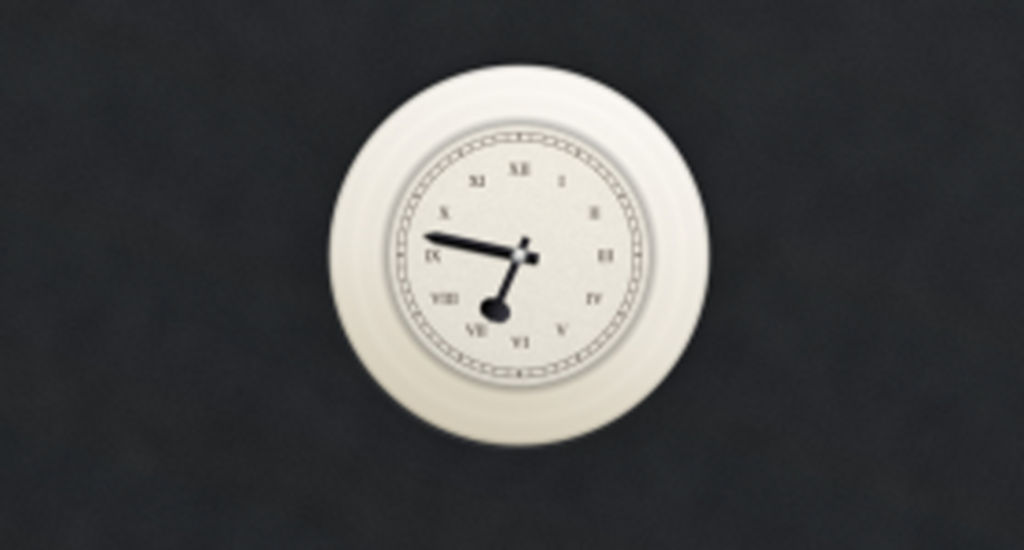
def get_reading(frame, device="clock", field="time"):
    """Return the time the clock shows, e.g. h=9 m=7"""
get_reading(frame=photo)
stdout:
h=6 m=47
